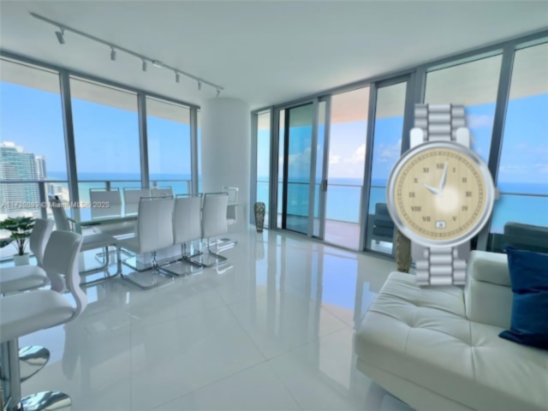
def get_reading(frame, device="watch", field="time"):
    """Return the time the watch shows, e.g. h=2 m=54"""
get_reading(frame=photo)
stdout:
h=10 m=2
